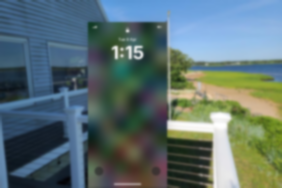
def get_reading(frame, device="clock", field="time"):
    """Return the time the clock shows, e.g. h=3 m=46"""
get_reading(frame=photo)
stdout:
h=1 m=15
